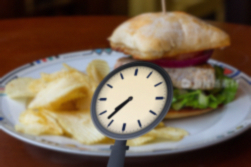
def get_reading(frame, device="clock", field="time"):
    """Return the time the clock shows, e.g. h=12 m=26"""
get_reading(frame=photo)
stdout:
h=7 m=37
